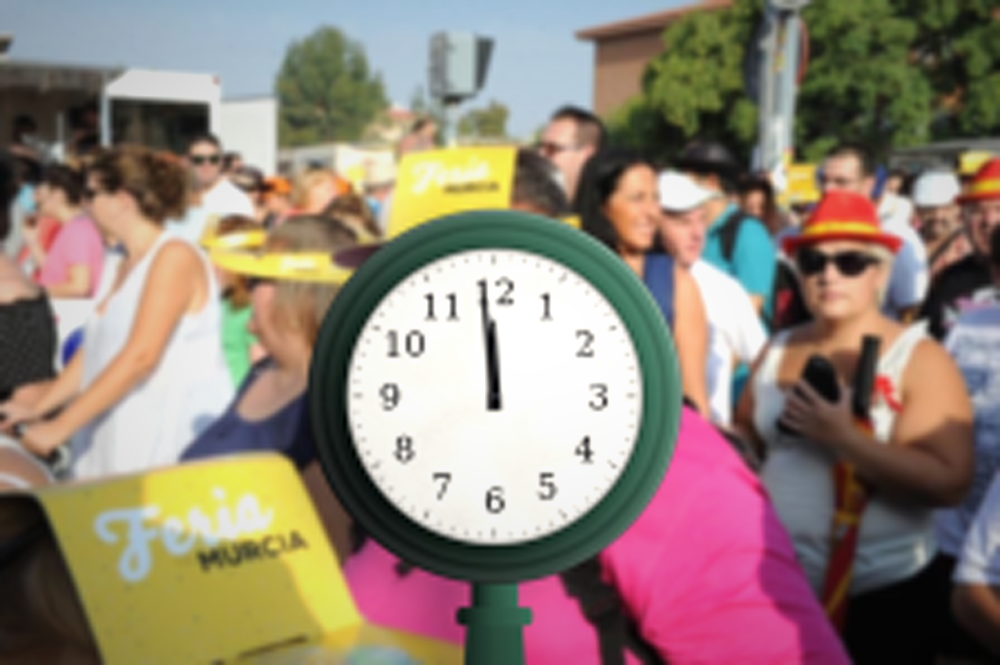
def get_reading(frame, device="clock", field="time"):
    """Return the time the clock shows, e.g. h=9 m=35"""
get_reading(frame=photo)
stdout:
h=11 m=59
